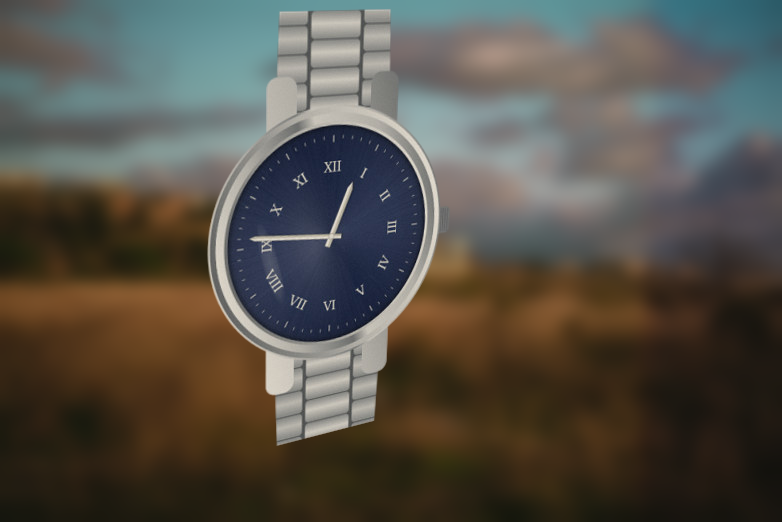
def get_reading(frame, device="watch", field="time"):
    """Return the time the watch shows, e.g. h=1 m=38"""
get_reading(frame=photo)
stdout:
h=12 m=46
